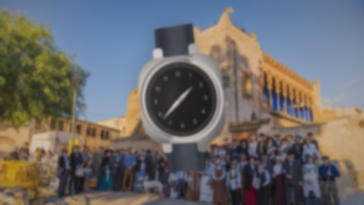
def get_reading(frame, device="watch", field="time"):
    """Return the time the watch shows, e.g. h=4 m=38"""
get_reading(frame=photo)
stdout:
h=1 m=38
